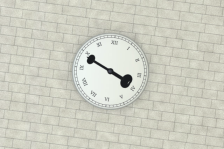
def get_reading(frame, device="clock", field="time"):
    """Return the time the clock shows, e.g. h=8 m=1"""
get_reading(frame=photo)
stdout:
h=3 m=49
